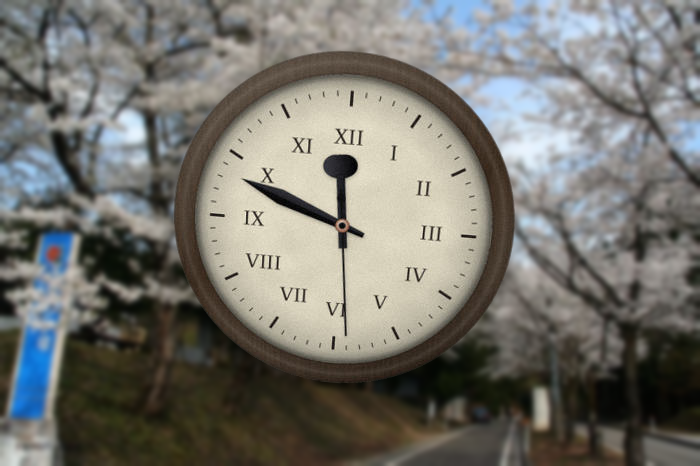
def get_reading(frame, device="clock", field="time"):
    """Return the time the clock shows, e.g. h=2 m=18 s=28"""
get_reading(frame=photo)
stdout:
h=11 m=48 s=29
